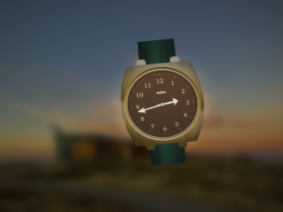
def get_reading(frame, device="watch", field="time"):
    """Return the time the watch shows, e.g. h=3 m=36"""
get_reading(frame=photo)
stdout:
h=2 m=43
